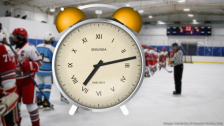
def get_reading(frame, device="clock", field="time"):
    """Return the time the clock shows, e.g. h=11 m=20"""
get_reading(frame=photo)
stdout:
h=7 m=13
